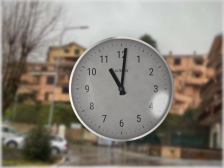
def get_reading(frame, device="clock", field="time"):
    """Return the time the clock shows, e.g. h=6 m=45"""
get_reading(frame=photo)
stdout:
h=11 m=1
